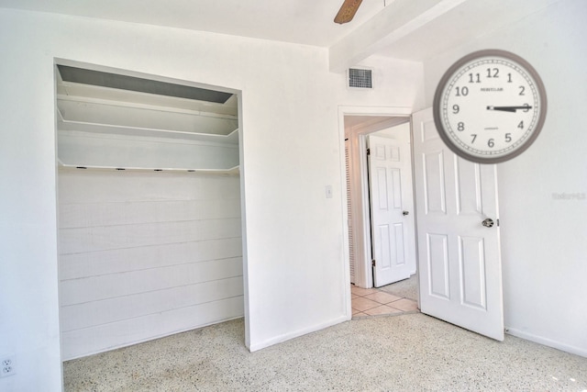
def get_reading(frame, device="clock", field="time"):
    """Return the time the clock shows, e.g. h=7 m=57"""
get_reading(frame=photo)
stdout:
h=3 m=15
